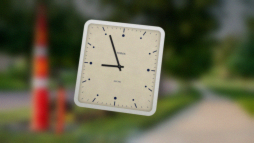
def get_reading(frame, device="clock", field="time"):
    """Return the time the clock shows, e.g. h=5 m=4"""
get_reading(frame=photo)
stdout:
h=8 m=56
